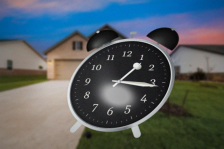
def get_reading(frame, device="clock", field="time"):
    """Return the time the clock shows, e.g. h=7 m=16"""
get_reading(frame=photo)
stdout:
h=1 m=16
